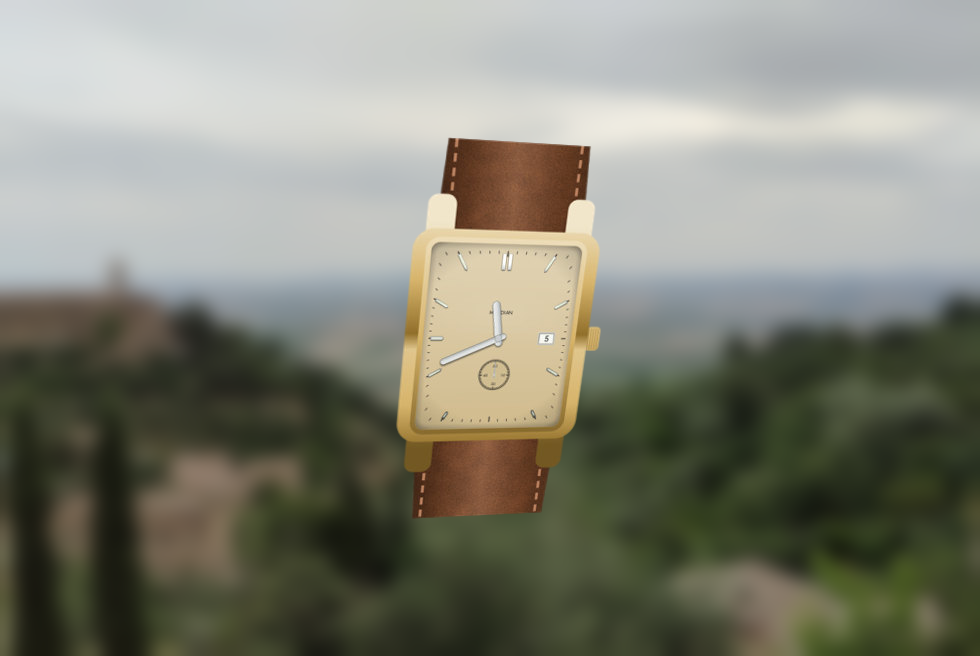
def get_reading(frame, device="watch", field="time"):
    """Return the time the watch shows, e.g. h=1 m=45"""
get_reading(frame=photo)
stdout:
h=11 m=41
